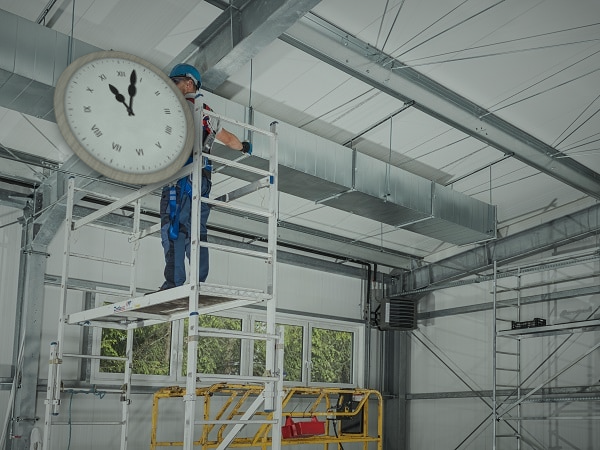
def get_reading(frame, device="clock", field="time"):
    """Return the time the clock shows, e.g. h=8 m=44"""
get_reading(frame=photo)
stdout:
h=11 m=3
